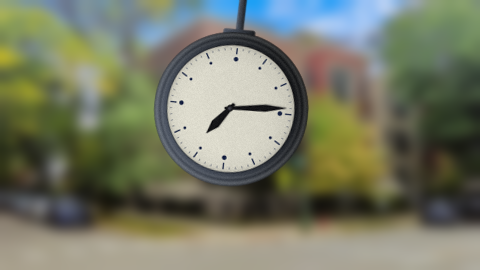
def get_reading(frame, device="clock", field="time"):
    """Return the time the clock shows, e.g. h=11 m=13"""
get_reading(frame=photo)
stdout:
h=7 m=14
